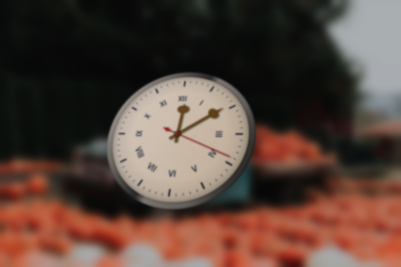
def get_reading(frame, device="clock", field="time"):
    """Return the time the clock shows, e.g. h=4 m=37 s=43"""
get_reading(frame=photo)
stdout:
h=12 m=9 s=19
